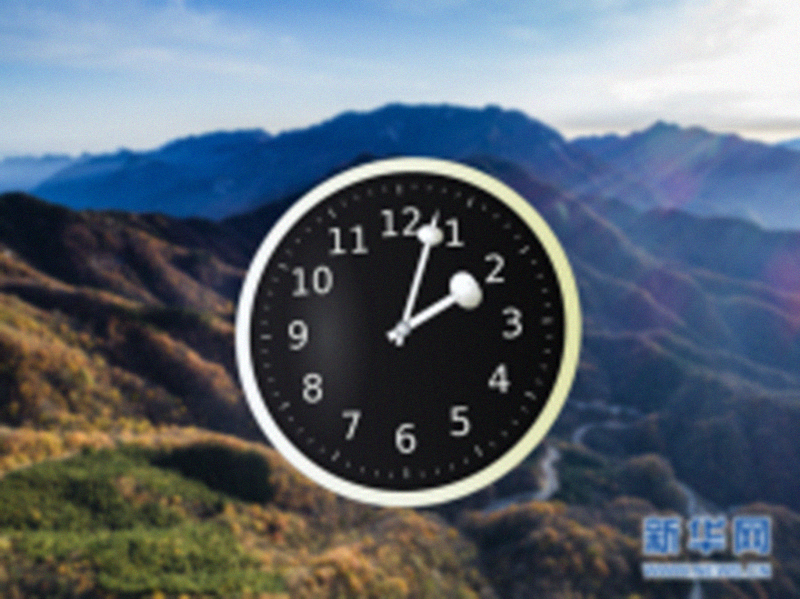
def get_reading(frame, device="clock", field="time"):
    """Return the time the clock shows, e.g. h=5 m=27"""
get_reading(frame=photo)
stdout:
h=2 m=3
